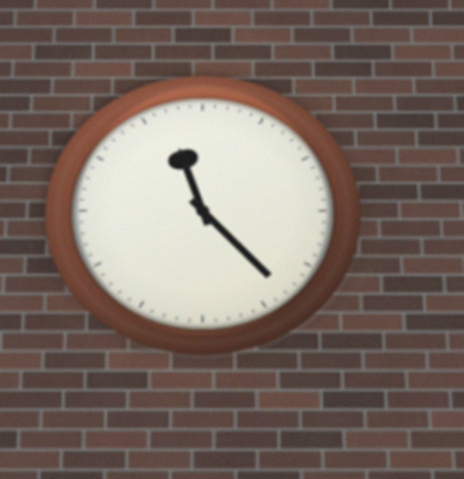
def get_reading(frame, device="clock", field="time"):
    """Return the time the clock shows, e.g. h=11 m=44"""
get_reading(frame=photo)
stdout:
h=11 m=23
